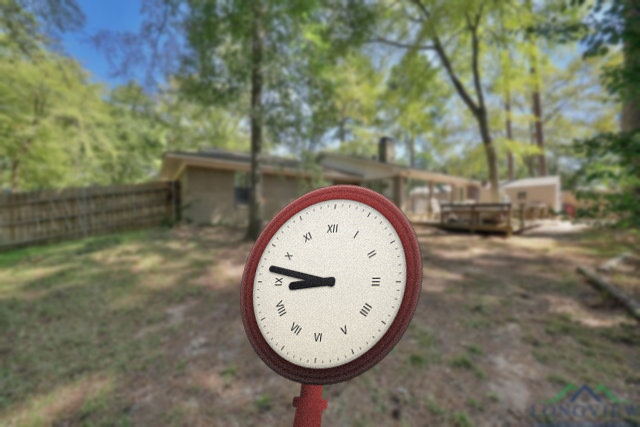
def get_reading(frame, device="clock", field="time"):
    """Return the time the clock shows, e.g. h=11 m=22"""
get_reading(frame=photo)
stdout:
h=8 m=47
